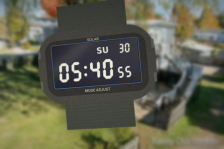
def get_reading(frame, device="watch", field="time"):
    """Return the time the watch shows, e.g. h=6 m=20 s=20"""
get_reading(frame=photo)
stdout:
h=5 m=40 s=55
